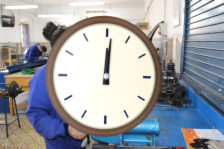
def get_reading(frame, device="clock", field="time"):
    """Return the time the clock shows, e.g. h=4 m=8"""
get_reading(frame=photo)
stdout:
h=12 m=1
